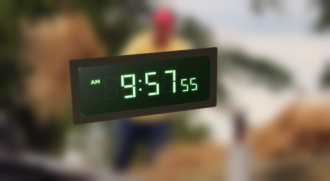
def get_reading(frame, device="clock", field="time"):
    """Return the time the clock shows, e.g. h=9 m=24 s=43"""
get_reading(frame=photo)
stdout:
h=9 m=57 s=55
